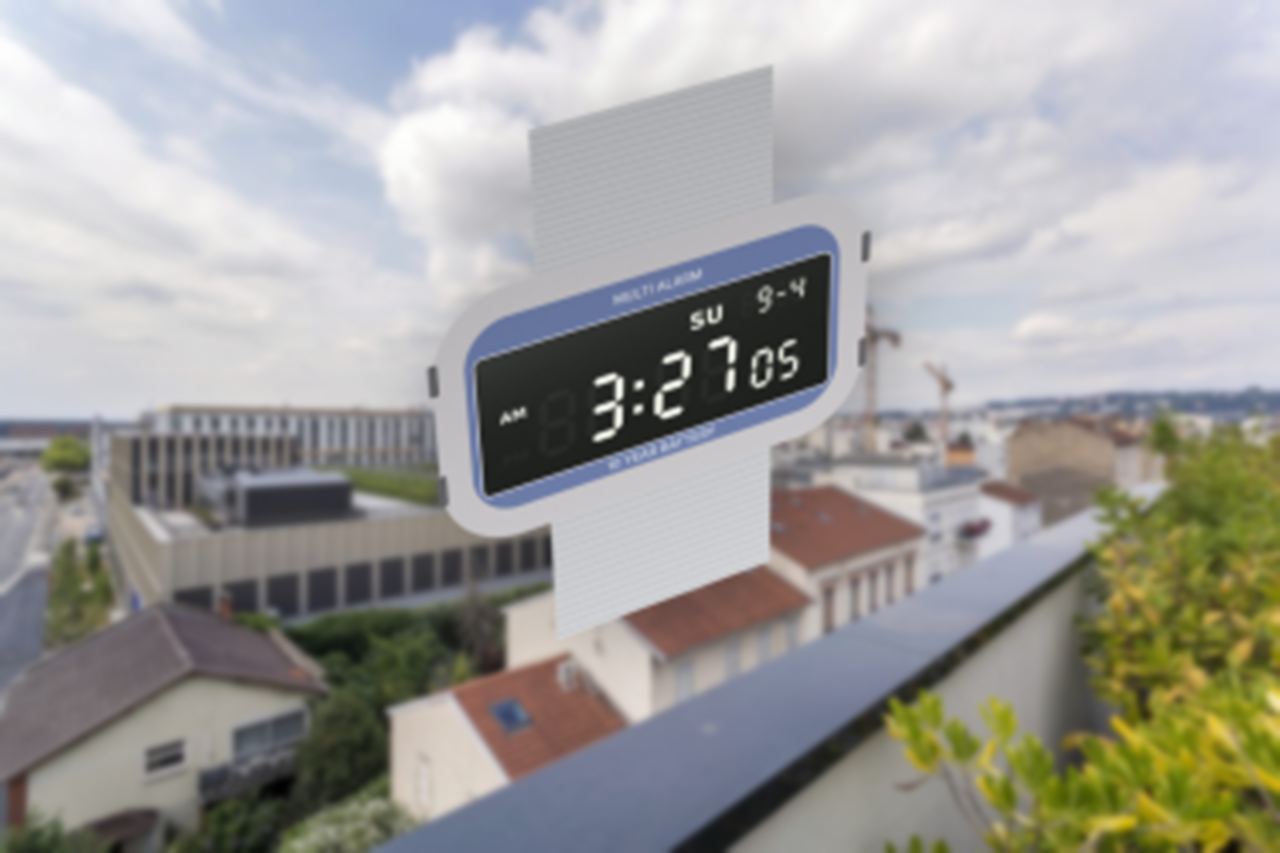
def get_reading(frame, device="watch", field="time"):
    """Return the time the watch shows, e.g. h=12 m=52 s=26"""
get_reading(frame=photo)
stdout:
h=3 m=27 s=5
